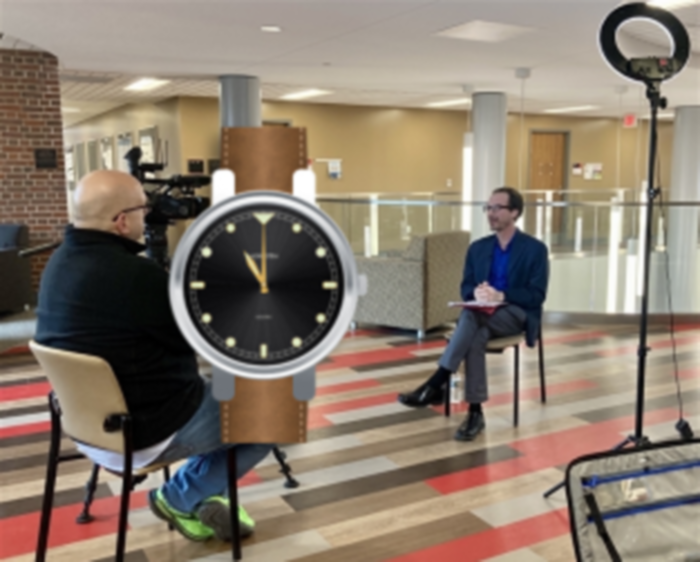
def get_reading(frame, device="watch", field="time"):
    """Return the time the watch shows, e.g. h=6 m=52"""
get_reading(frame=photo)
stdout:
h=11 m=0
